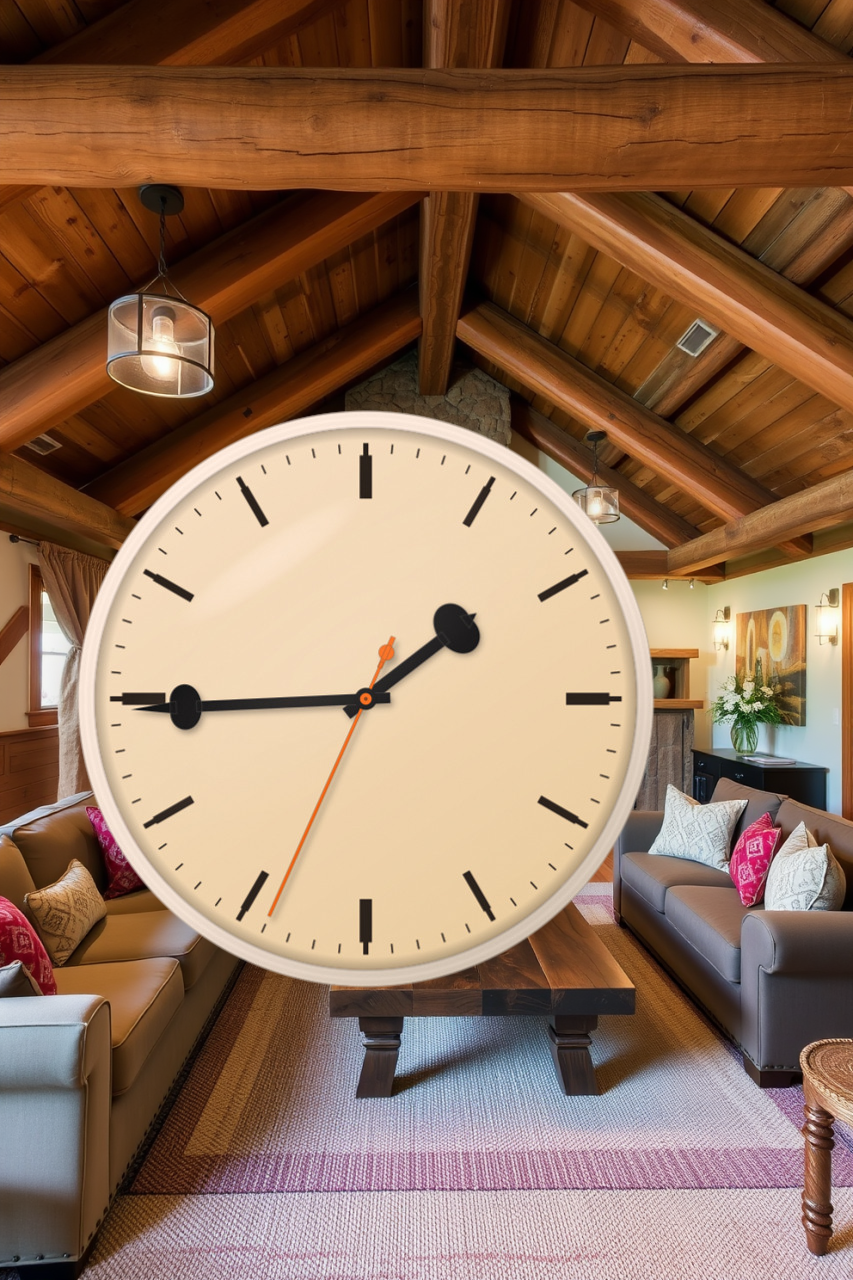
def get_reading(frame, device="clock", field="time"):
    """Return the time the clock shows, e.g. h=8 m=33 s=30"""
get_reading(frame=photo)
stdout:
h=1 m=44 s=34
